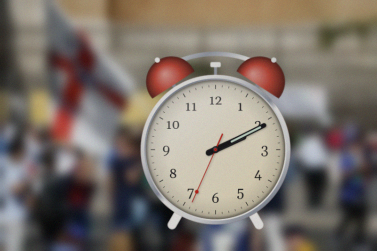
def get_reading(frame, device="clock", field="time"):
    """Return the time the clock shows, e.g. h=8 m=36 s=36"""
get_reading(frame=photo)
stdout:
h=2 m=10 s=34
